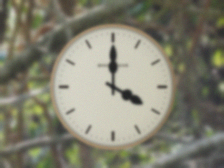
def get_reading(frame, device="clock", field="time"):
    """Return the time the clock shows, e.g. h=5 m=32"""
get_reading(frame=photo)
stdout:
h=4 m=0
